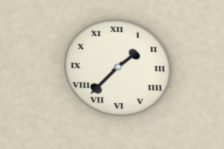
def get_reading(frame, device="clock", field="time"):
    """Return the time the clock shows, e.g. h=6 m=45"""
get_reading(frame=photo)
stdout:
h=1 m=37
